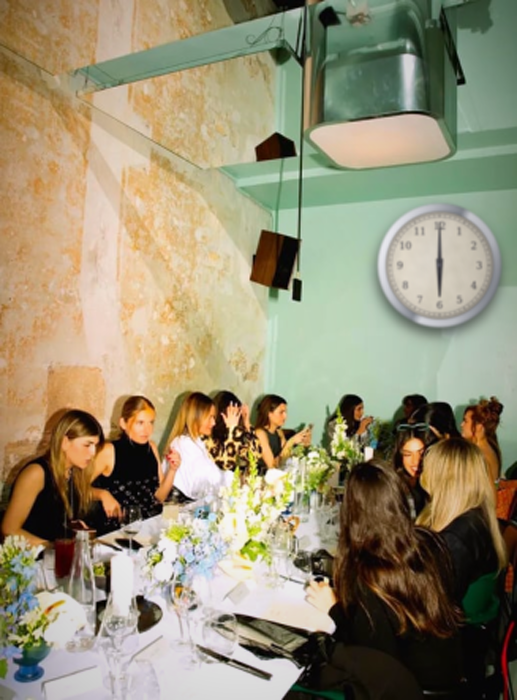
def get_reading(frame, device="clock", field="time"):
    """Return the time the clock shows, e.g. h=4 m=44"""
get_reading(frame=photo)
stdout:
h=6 m=0
